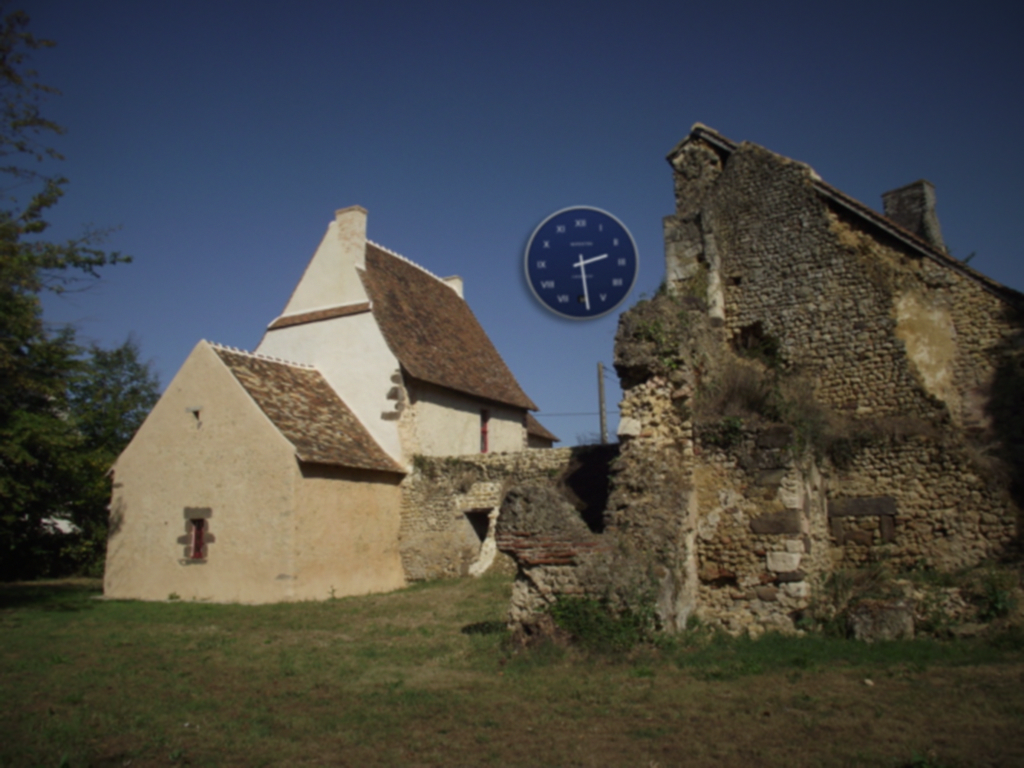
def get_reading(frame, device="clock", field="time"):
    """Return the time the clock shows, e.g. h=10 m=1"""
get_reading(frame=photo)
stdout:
h=2 m=29
